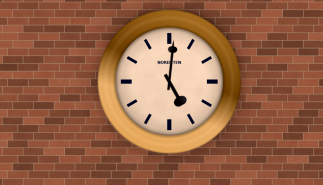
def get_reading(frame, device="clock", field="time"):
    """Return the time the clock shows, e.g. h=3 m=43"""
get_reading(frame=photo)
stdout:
h=5 m=1
